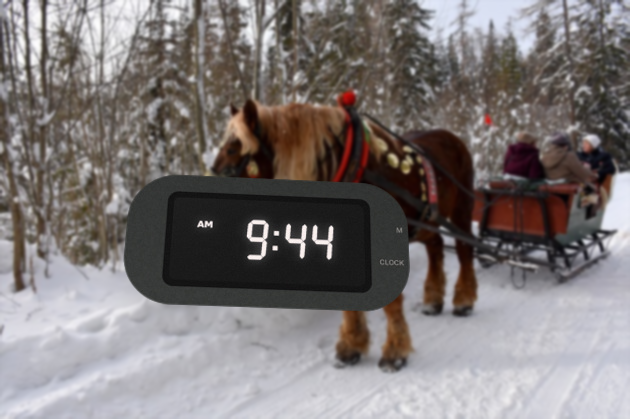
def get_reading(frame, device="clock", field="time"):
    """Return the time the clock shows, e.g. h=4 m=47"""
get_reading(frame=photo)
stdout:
h=9 m=44
